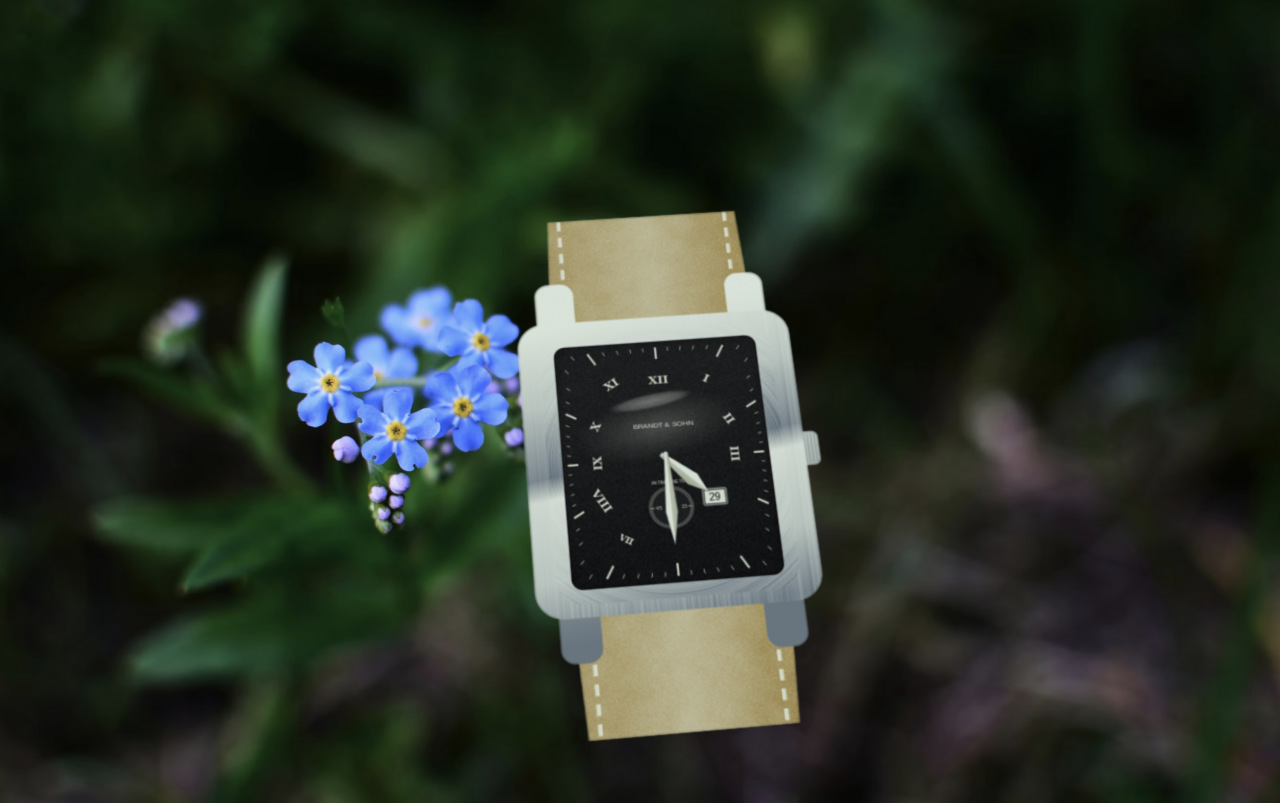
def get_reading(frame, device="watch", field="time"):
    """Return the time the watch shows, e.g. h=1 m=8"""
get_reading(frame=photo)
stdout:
h=4 m=30
